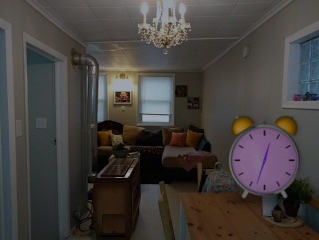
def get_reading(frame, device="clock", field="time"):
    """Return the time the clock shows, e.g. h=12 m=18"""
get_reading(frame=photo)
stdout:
h=12 m=33
